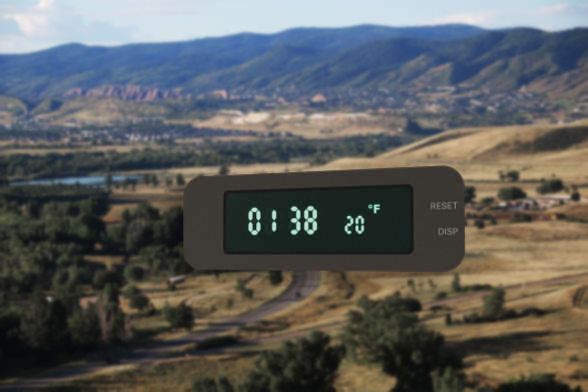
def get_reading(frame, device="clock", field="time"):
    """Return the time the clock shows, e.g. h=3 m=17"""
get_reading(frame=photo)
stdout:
h=1 m=38
